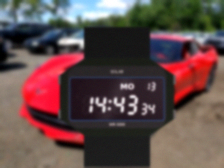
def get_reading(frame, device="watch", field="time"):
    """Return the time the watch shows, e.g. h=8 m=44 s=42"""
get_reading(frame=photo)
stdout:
h=14 m=43 s=34
